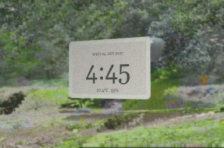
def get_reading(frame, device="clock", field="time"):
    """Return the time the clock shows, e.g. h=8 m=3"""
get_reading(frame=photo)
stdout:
h=4 m=45
